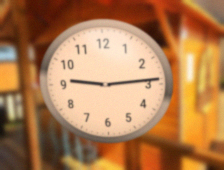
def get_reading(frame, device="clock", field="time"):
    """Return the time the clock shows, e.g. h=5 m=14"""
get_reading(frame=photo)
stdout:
h=9 m=14
